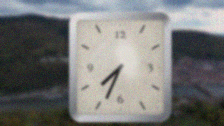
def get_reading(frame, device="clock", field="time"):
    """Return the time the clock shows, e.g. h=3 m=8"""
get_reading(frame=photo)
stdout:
h=7 m=34
